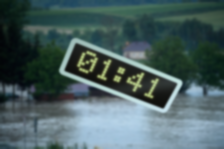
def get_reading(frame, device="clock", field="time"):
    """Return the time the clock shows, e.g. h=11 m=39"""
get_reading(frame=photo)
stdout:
h=1 m=41
